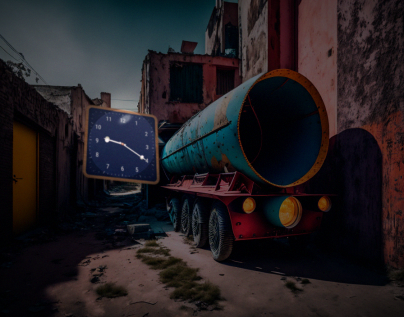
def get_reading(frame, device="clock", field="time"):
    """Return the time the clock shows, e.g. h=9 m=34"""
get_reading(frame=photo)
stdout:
h=9 m=20
